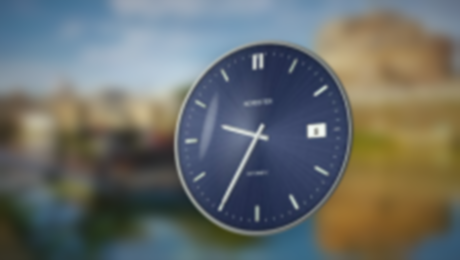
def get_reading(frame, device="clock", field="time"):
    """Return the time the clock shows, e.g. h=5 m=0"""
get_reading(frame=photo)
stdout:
h=9 m=35
